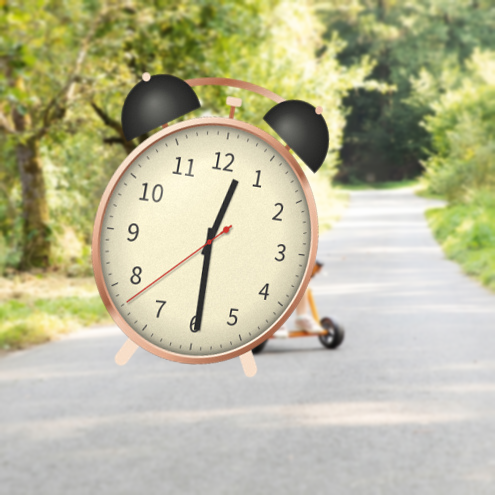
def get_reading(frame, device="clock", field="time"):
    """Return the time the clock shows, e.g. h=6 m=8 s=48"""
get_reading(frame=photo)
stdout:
h=12 m=29 s=38
